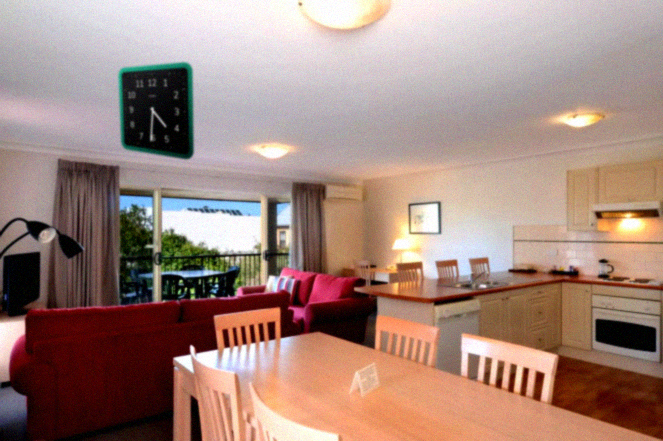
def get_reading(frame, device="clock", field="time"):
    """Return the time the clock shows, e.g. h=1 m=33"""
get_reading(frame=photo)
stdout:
h=4 m=31
